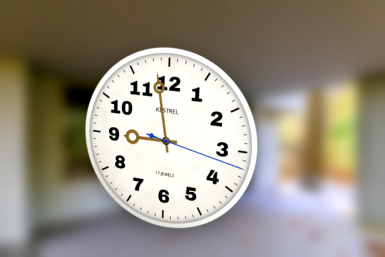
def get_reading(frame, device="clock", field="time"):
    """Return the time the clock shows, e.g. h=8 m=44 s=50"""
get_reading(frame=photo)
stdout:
h=8 m=58 s=17
